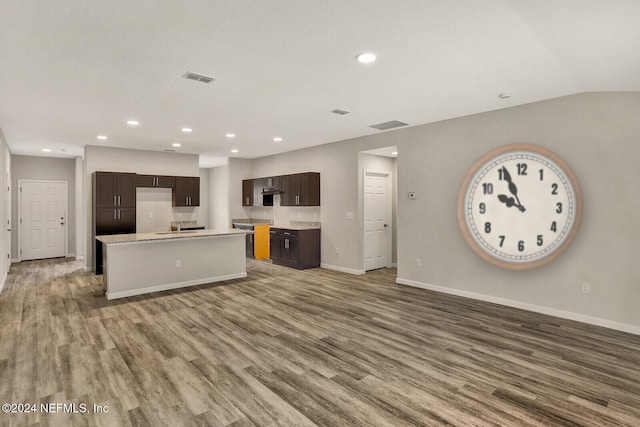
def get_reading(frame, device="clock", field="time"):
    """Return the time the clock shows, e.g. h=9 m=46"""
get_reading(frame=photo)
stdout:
h=9 m=56
